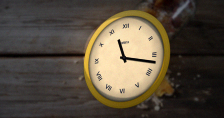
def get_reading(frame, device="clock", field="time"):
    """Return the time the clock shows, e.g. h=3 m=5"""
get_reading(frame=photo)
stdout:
h=11 m=17
